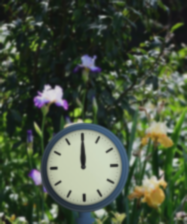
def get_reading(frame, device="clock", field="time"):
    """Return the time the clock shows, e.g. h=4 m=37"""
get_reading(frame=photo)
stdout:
h=12 m=0
